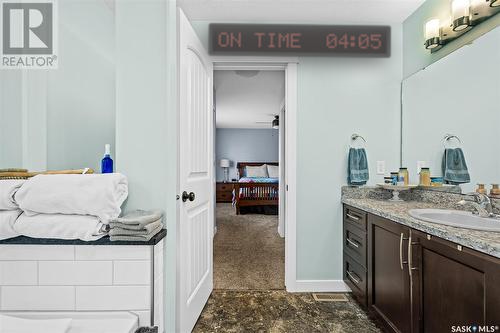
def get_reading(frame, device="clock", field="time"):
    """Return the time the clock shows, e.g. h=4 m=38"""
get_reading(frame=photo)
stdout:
h=4 m=5
